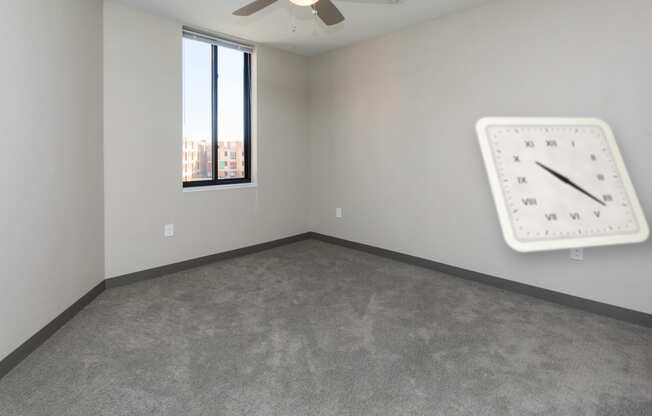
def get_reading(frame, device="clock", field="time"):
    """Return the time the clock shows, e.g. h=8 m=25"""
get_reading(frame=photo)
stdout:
h=10 m=22
